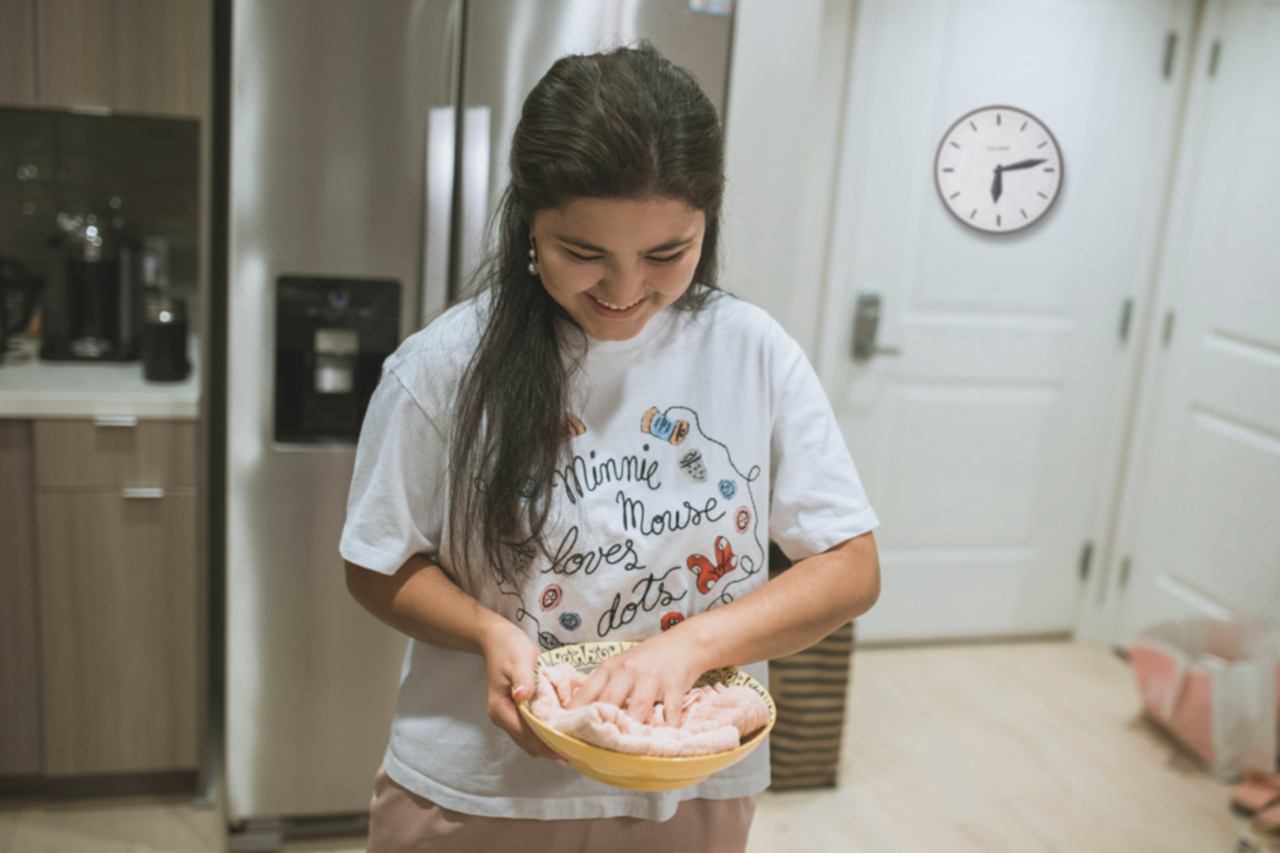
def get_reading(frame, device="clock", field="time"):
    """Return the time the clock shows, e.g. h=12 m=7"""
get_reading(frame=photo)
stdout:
h=6 m=13
